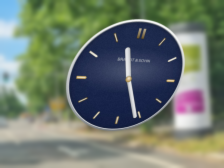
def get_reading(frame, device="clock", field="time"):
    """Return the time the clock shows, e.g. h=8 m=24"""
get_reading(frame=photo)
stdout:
h=11 m=26
